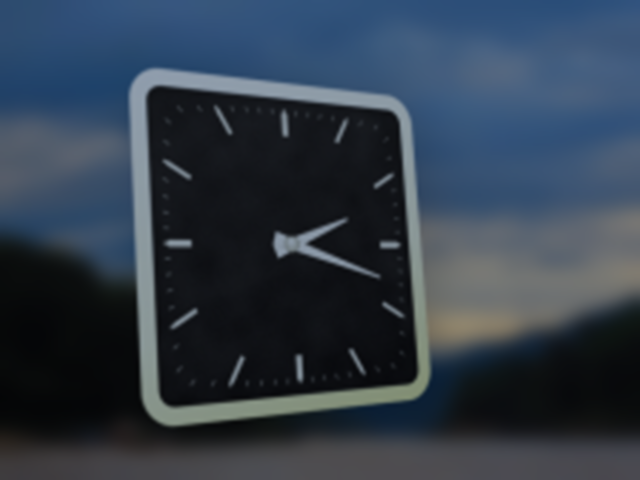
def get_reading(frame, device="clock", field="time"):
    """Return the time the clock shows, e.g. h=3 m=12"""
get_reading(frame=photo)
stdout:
h=2 m=18
